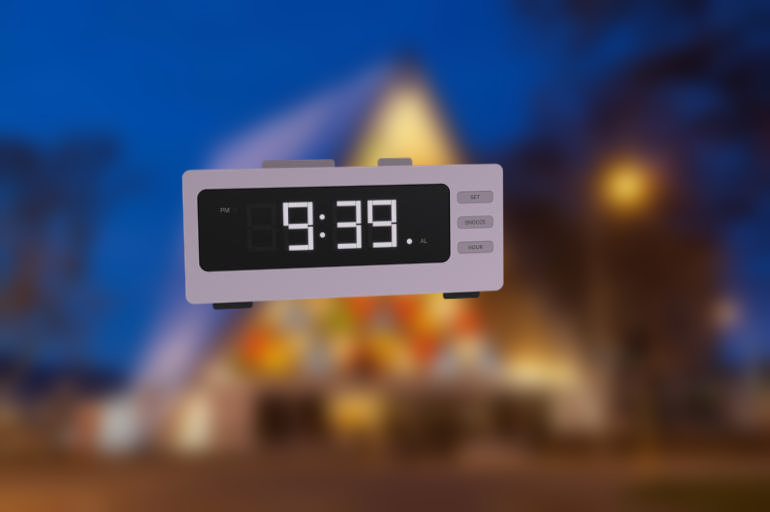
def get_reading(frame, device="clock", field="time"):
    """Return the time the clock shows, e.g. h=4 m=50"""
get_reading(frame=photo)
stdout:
h=9 m=39
